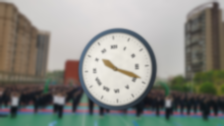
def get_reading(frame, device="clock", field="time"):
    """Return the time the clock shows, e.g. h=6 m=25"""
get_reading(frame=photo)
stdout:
h=10 m=19
